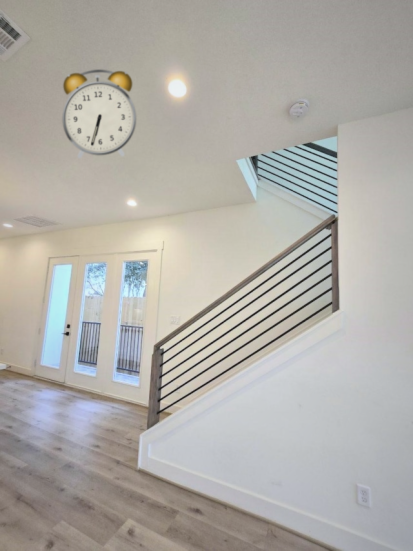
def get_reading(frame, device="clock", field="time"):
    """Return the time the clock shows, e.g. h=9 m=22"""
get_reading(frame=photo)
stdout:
h=6 m=33
